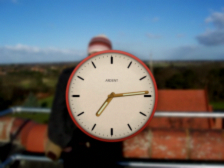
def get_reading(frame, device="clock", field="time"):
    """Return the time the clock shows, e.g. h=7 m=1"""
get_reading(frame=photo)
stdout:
h=7 m=14
